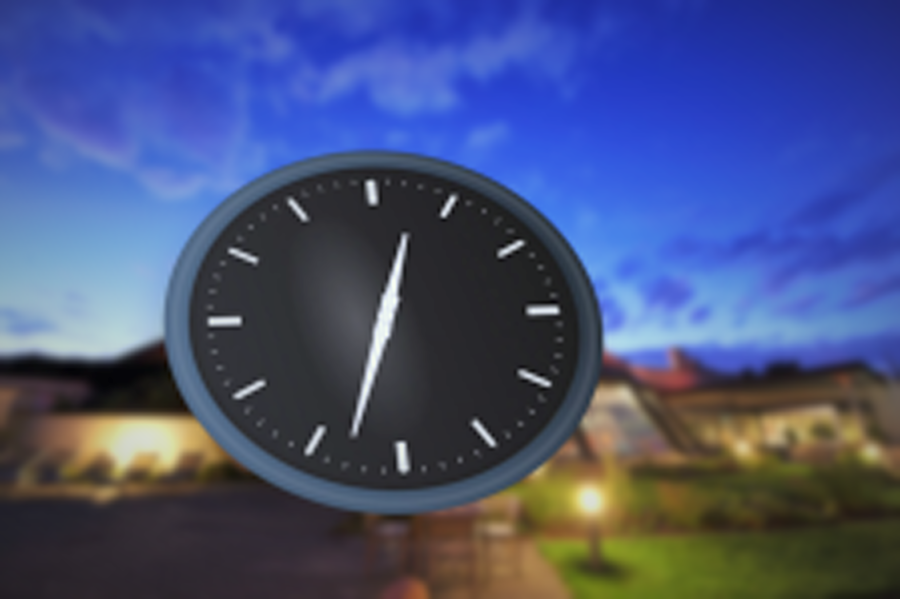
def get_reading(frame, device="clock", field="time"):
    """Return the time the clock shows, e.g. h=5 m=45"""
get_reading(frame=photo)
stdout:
h=12 m=33
